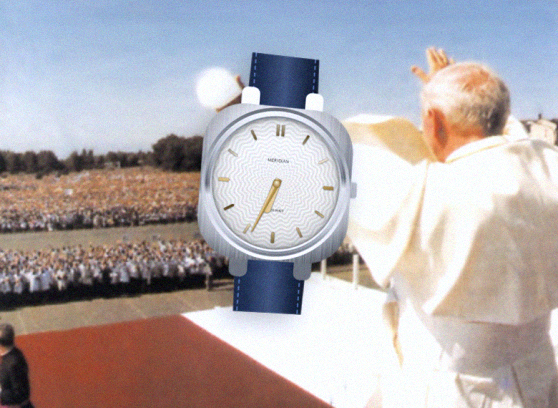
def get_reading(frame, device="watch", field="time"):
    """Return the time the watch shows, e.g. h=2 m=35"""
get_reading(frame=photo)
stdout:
h=6 m=34
